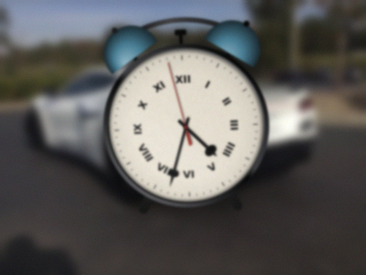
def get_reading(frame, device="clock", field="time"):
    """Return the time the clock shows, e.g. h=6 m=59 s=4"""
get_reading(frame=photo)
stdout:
h=4 m=32 s=58
